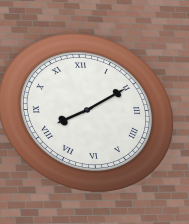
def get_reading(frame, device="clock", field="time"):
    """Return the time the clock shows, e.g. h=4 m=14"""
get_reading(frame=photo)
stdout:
h=8 m=10
